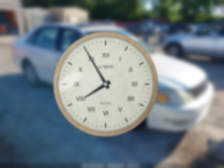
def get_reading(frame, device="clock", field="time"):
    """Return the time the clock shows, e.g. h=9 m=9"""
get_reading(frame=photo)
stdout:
h=7 m=55
